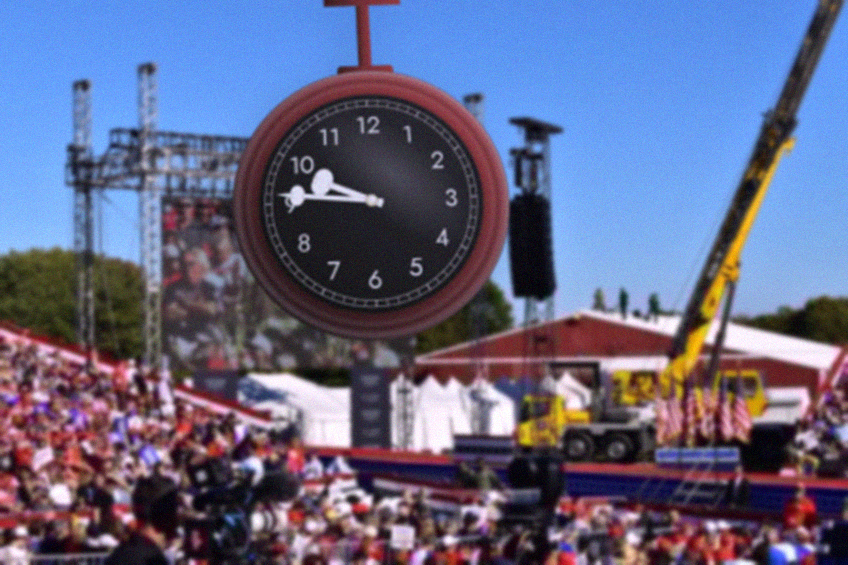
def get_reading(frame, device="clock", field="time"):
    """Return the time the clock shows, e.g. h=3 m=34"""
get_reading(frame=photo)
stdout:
h=9 m=46
